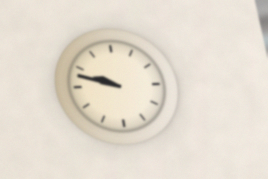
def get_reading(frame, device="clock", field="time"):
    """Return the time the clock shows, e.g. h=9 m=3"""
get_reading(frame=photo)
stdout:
h=9 m=48
